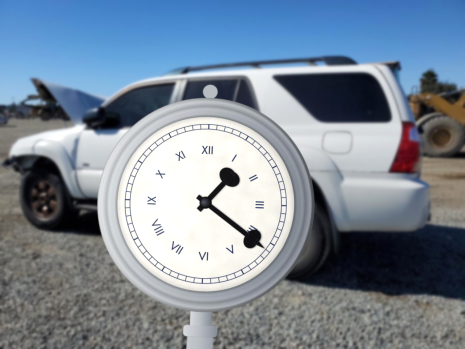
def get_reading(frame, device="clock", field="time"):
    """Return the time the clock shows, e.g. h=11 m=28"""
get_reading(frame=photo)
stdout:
h=1 m=21
